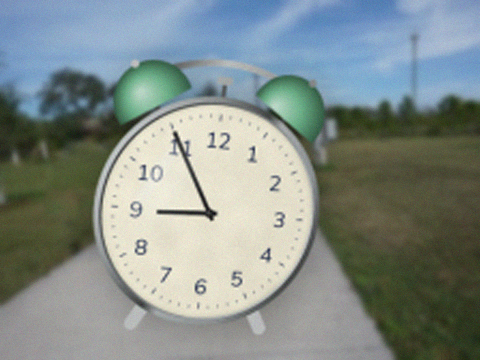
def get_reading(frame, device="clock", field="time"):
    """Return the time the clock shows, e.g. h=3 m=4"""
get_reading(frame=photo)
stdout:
h=8 m=55
